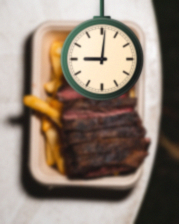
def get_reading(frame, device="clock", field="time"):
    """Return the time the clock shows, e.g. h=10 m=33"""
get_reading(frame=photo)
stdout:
h=9 m=1
